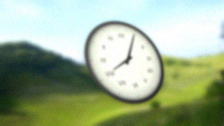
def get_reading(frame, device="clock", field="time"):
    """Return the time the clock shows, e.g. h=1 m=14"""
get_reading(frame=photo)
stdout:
h=8 m=5
